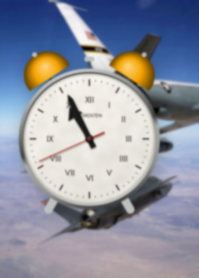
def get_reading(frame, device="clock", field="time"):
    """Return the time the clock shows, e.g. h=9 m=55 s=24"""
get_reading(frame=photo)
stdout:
h=10 m=55 s=41
